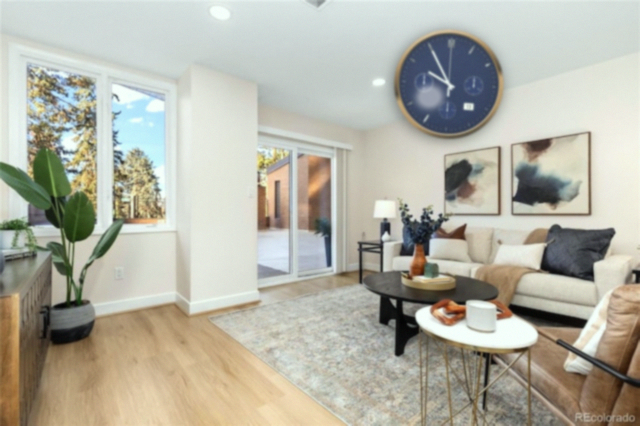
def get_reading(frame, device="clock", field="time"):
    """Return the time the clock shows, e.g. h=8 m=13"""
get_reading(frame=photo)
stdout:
h=9 m=55
